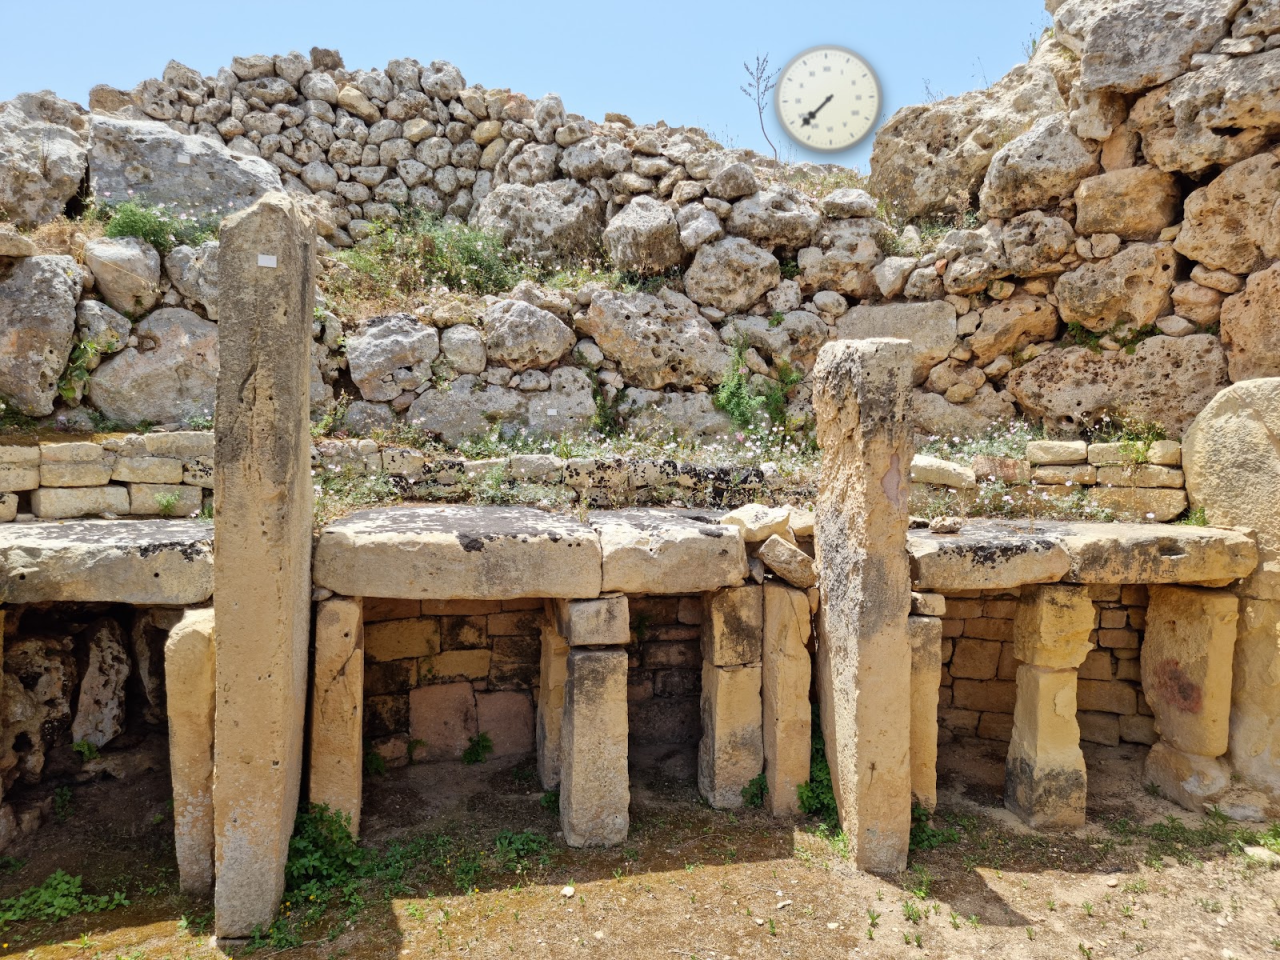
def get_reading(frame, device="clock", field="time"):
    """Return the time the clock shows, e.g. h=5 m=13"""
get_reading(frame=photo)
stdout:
h=7 m=38
